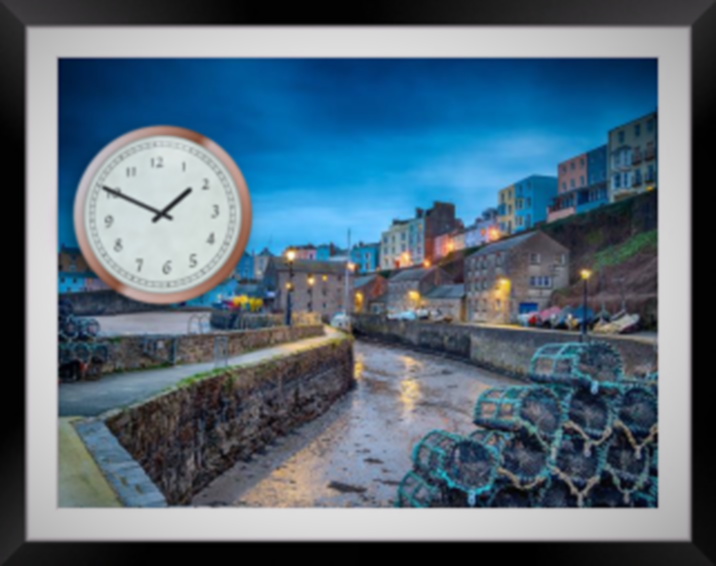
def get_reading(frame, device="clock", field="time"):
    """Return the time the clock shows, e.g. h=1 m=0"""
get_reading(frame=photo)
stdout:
h=1 m=50
